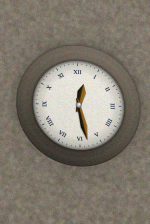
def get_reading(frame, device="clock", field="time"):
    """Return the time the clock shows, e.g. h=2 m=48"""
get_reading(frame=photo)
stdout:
h=12 m=28
